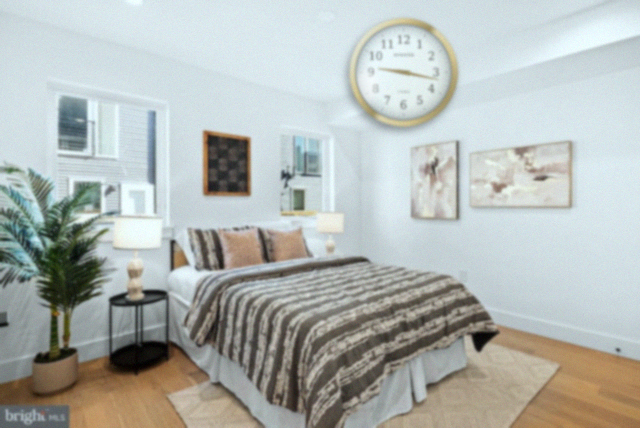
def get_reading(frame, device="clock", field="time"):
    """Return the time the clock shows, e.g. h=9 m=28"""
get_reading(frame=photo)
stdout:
h=9 m=17
